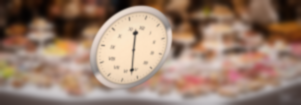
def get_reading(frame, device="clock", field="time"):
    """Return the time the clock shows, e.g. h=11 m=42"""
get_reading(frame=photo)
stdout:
h=11 m=27
